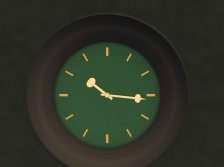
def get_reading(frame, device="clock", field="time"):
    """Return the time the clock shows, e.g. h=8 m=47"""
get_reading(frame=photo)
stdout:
h=10 m=16
